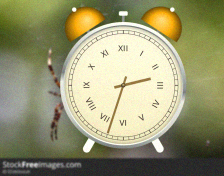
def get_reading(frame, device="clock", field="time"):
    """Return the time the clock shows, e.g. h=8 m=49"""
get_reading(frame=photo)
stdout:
h=2 m=33
